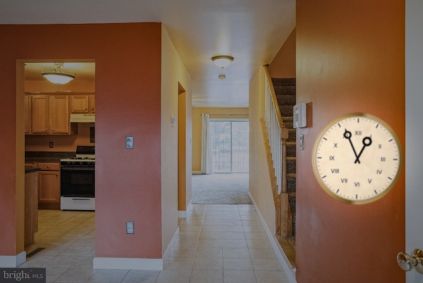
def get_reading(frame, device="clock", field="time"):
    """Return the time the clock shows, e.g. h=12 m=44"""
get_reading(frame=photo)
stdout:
h=12 m=56
